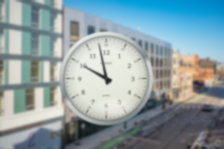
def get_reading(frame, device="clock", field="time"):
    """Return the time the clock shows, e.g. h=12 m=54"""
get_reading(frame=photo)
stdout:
h=9 m=58
